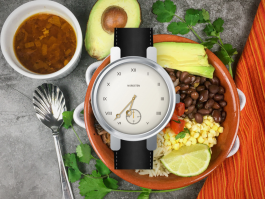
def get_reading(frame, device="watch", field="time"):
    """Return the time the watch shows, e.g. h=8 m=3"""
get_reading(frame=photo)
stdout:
h=6 m=37
